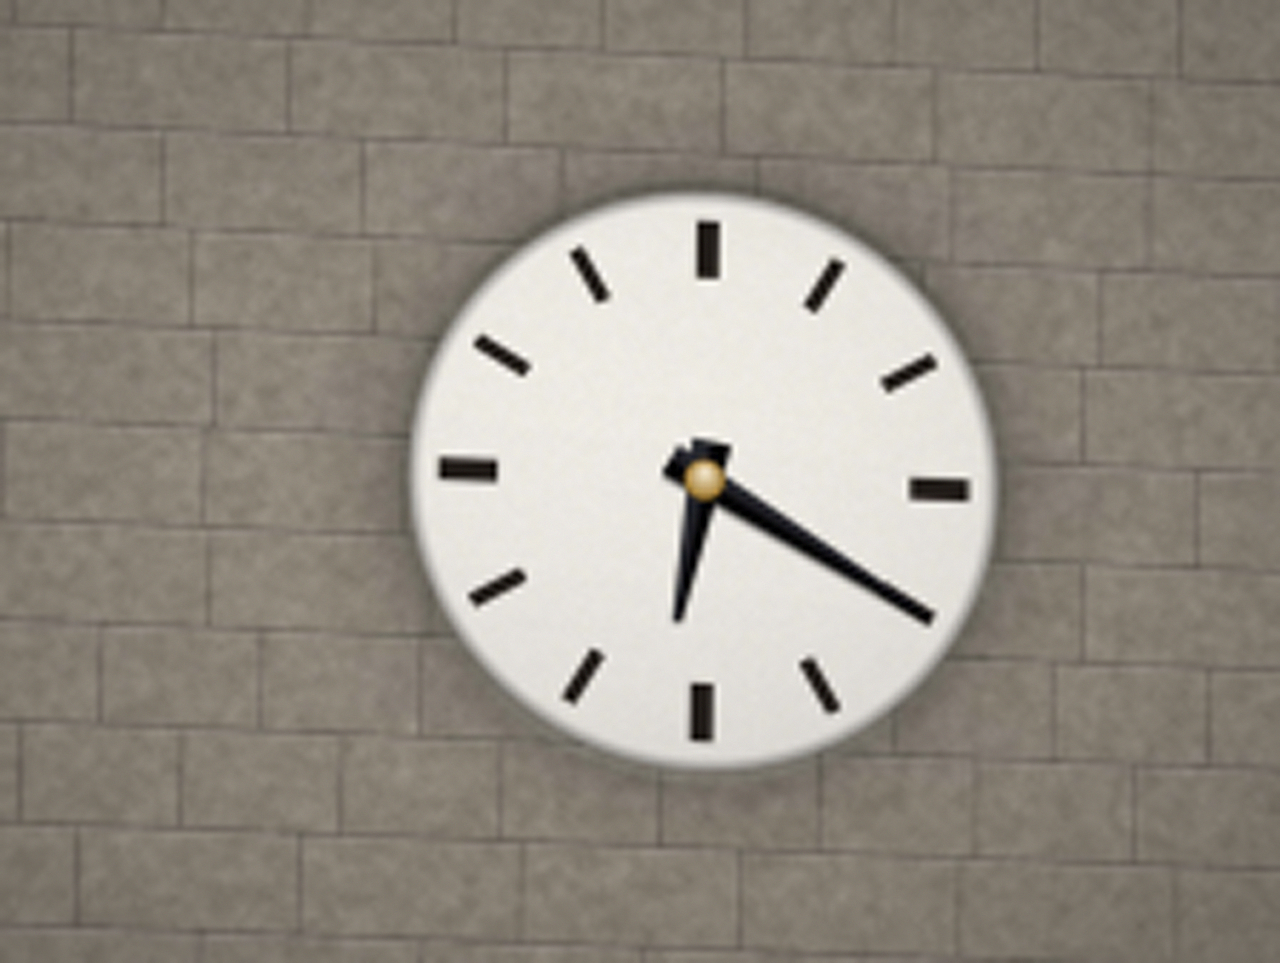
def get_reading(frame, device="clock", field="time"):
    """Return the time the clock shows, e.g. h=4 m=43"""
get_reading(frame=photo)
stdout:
h=6 m=20
